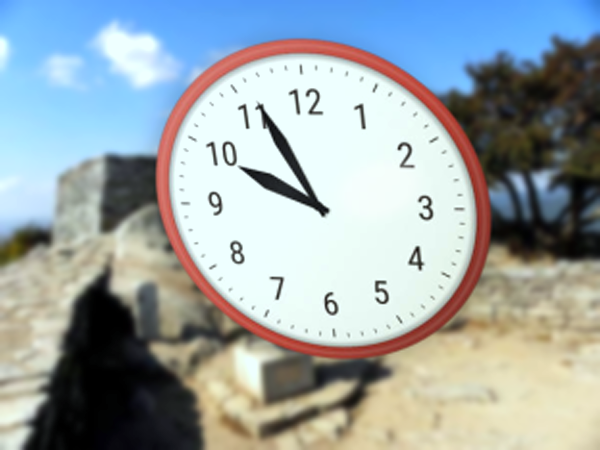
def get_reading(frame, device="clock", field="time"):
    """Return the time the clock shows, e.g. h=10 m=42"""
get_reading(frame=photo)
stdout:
h=9 m=56
